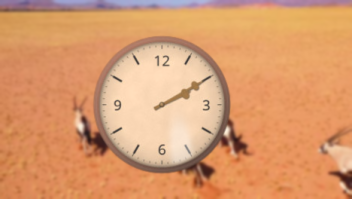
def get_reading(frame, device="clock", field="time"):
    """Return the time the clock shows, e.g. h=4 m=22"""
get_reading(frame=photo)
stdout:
h=2 m=10
